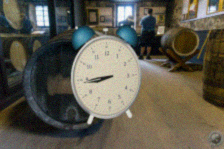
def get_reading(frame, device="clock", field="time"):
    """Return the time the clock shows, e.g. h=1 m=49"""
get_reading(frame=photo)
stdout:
h=8 m=44
